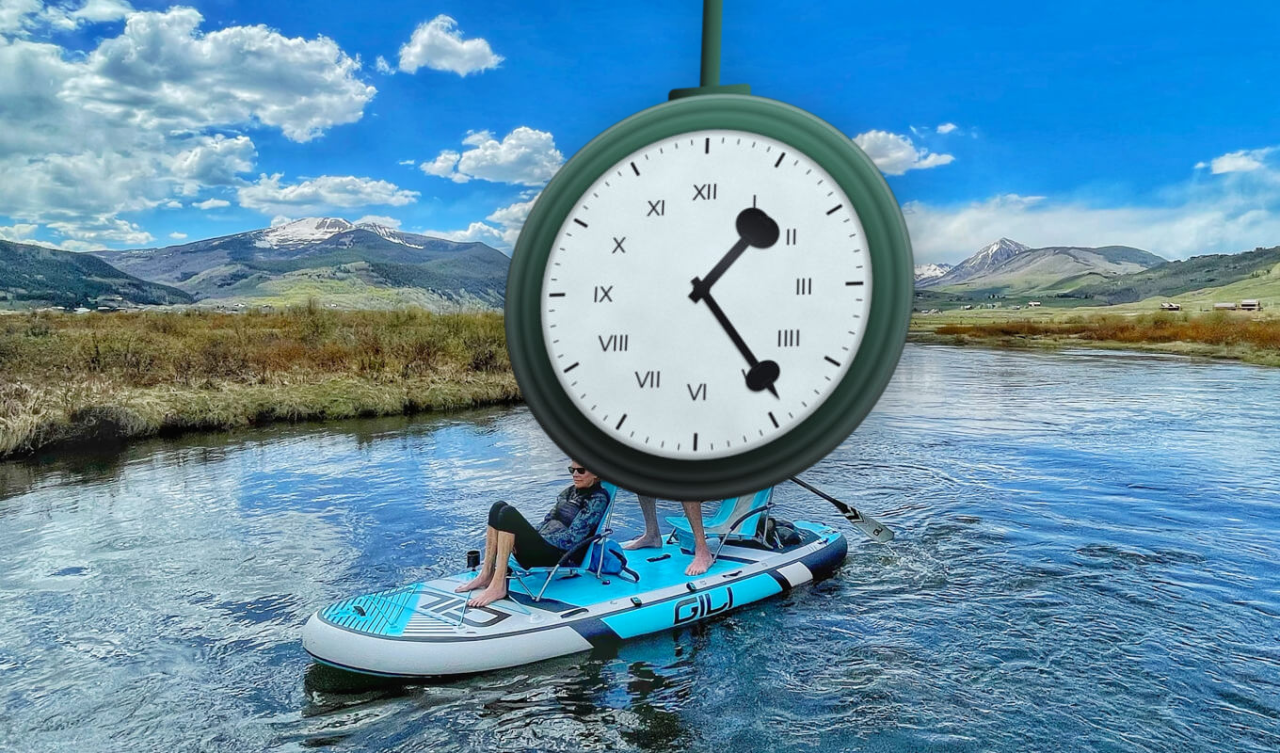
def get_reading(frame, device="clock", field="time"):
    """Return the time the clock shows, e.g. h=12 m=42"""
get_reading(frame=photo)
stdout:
h=1 m=24
